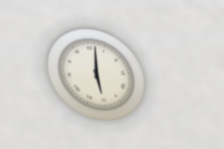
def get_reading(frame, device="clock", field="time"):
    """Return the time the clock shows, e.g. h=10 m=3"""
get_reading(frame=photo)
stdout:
h=6 m=2
